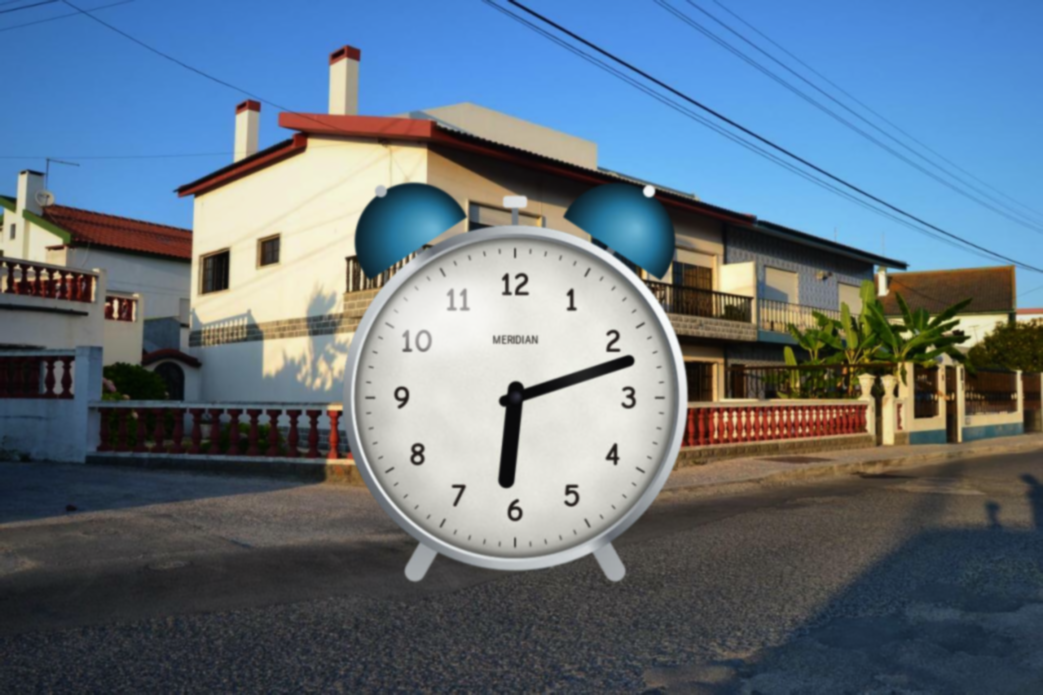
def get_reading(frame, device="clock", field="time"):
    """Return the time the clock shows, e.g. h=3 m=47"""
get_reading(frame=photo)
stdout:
h=6 m=12
